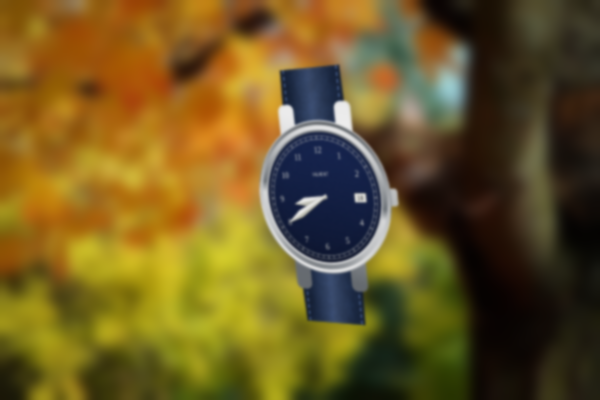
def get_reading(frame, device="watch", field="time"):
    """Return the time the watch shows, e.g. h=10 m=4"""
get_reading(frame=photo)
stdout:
h=8 m=40
